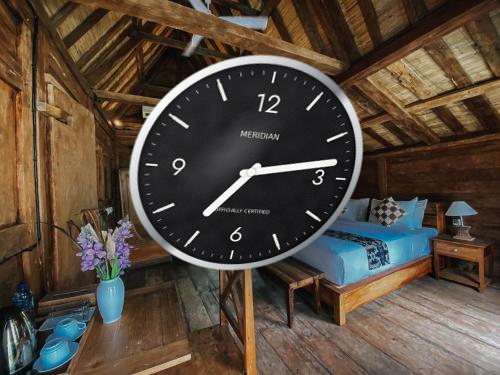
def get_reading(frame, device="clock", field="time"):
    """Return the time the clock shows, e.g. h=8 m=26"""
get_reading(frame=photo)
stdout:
h=7 m=13
